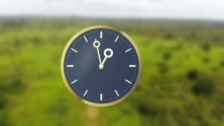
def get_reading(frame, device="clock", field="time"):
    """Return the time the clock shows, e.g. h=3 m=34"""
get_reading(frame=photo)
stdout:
h=12 m=58
